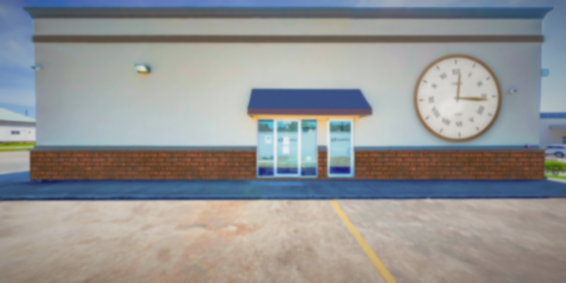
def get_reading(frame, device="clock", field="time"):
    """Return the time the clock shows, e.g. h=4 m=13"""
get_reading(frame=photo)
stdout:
h=12 m=16
